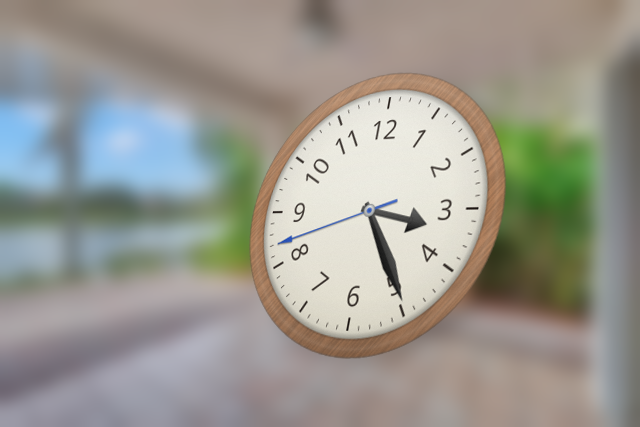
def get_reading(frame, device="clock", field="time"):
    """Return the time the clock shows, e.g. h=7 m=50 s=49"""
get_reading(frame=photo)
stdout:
h=3 m=24 s=42
